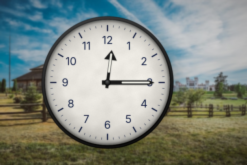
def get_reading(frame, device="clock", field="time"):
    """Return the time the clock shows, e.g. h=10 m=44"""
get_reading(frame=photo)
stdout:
h=12 m=15
